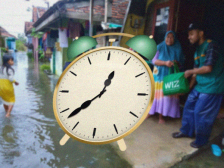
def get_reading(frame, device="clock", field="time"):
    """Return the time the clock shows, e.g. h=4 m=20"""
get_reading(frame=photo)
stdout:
h=12 m=38
